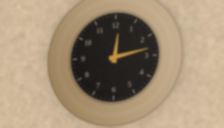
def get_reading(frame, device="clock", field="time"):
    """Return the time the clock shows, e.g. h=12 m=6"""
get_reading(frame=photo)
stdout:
h=12 m=13
